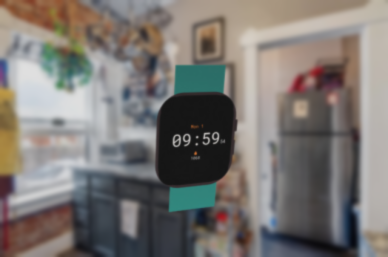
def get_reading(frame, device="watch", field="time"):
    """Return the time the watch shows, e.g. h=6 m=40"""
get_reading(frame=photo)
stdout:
h=9 m=59
